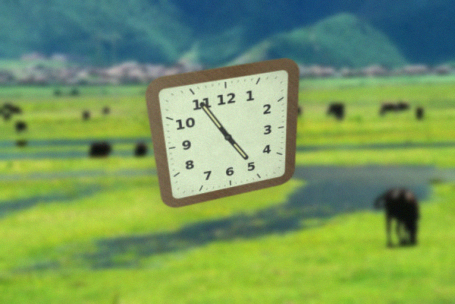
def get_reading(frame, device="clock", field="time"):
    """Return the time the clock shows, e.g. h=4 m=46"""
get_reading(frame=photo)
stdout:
h=4 m=55
